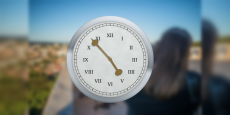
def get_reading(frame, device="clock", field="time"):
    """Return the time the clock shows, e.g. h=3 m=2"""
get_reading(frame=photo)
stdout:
h=4 m=53
